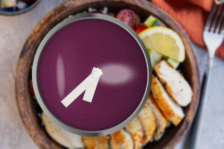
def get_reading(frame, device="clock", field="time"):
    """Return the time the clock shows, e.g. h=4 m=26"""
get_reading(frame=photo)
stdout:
h=6 m=38
